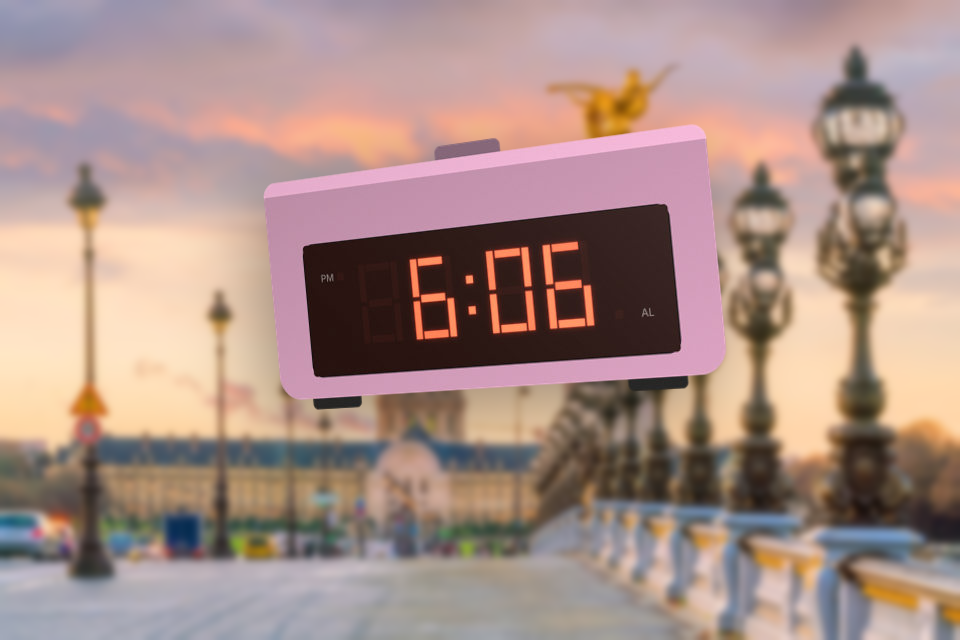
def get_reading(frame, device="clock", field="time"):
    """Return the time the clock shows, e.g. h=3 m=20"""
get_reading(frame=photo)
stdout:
h=6 m=6
